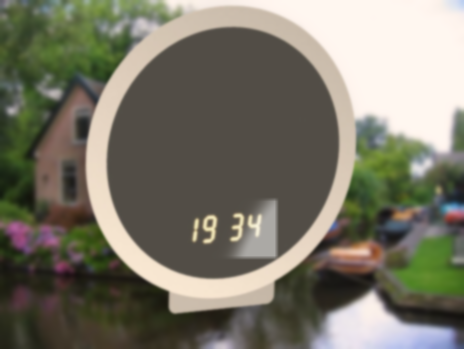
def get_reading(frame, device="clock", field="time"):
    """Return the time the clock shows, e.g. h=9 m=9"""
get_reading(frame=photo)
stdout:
h=19 m=34
